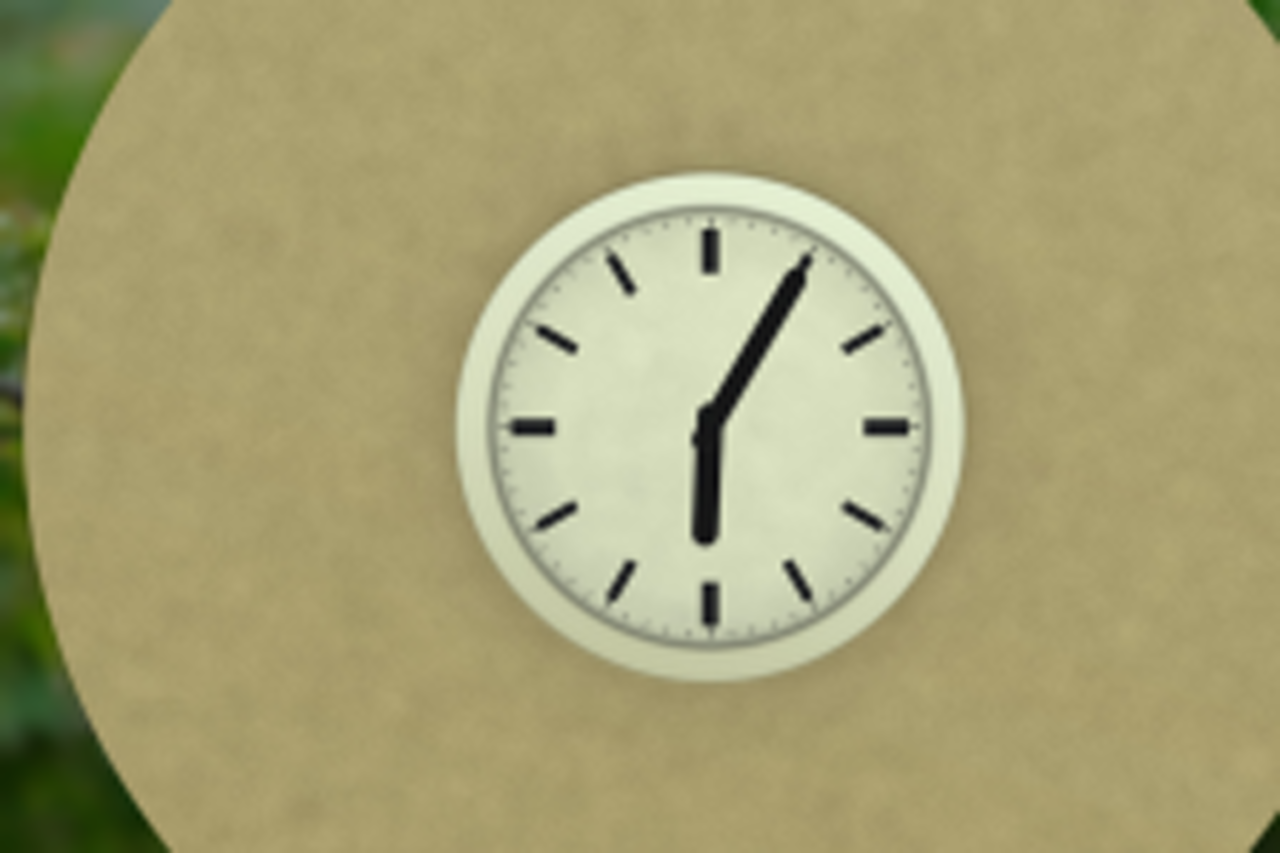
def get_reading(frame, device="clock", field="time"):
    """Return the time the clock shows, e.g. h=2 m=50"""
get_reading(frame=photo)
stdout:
h=6 m=5
